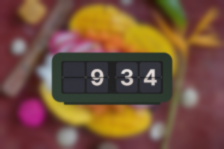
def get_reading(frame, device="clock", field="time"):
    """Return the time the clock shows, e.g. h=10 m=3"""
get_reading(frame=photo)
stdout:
h=9 m=34
